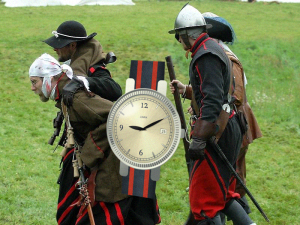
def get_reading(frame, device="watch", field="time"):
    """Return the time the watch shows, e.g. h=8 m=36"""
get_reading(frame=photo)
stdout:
h=9 m=10
